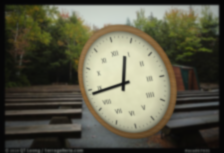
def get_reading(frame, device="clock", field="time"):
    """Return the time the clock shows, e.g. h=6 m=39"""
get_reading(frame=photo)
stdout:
h=12 m=44
